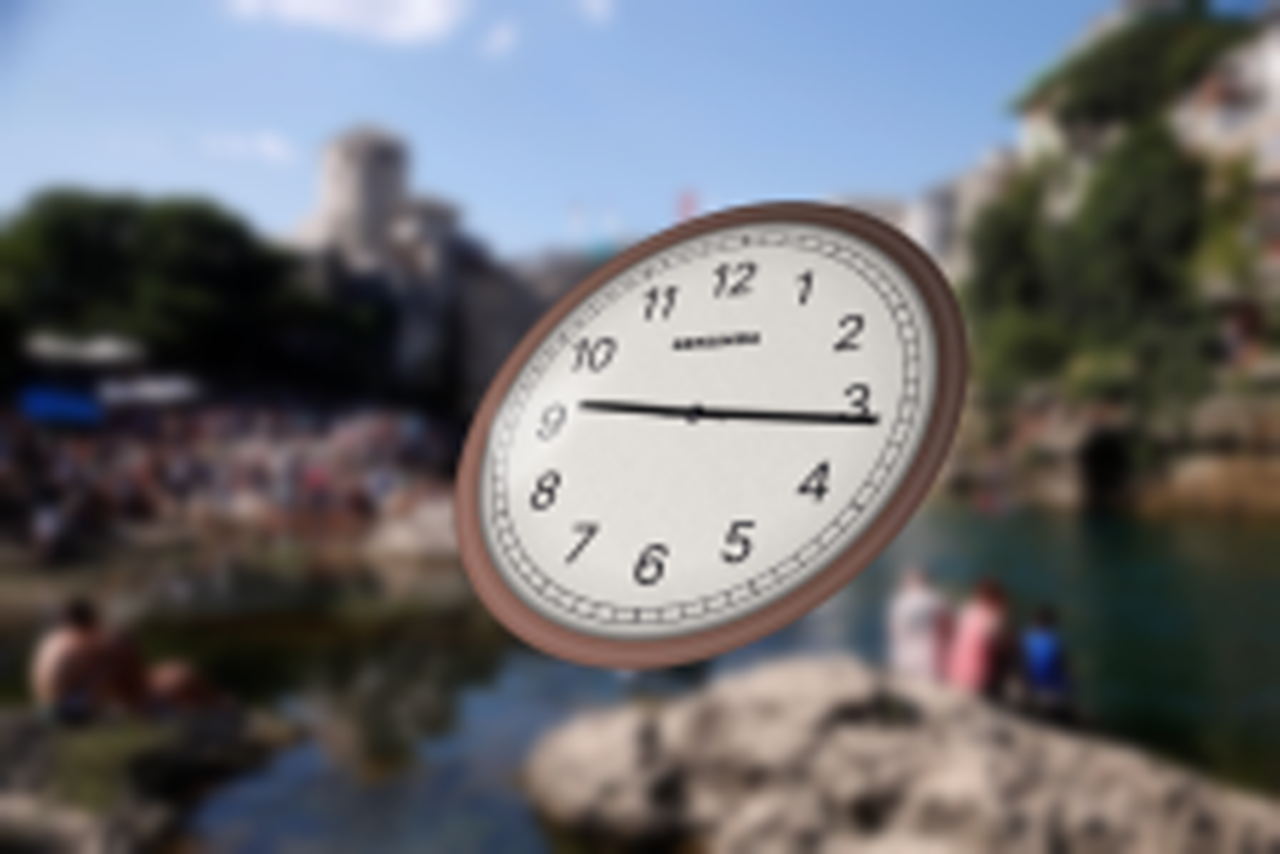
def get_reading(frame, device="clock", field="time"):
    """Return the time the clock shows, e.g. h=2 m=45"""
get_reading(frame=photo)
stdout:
h=9 m=16
